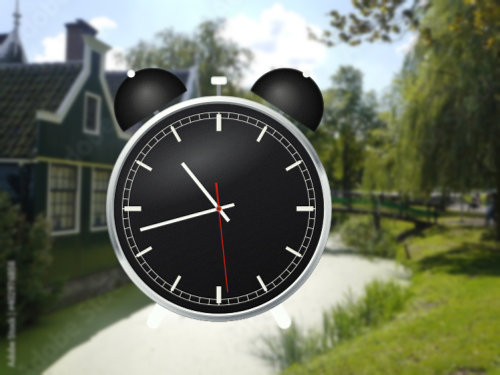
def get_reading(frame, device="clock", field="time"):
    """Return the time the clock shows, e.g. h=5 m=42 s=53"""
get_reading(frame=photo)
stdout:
h=10 m=42 s=29
